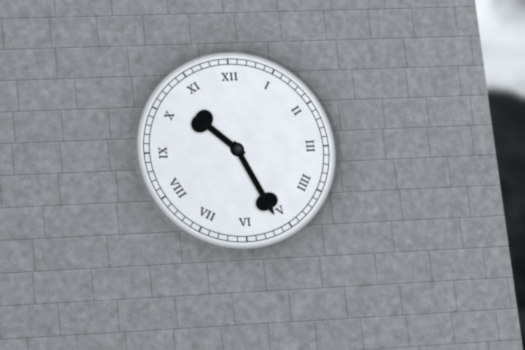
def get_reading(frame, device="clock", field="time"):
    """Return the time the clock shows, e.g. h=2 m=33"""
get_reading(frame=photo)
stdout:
h=10 m=26
